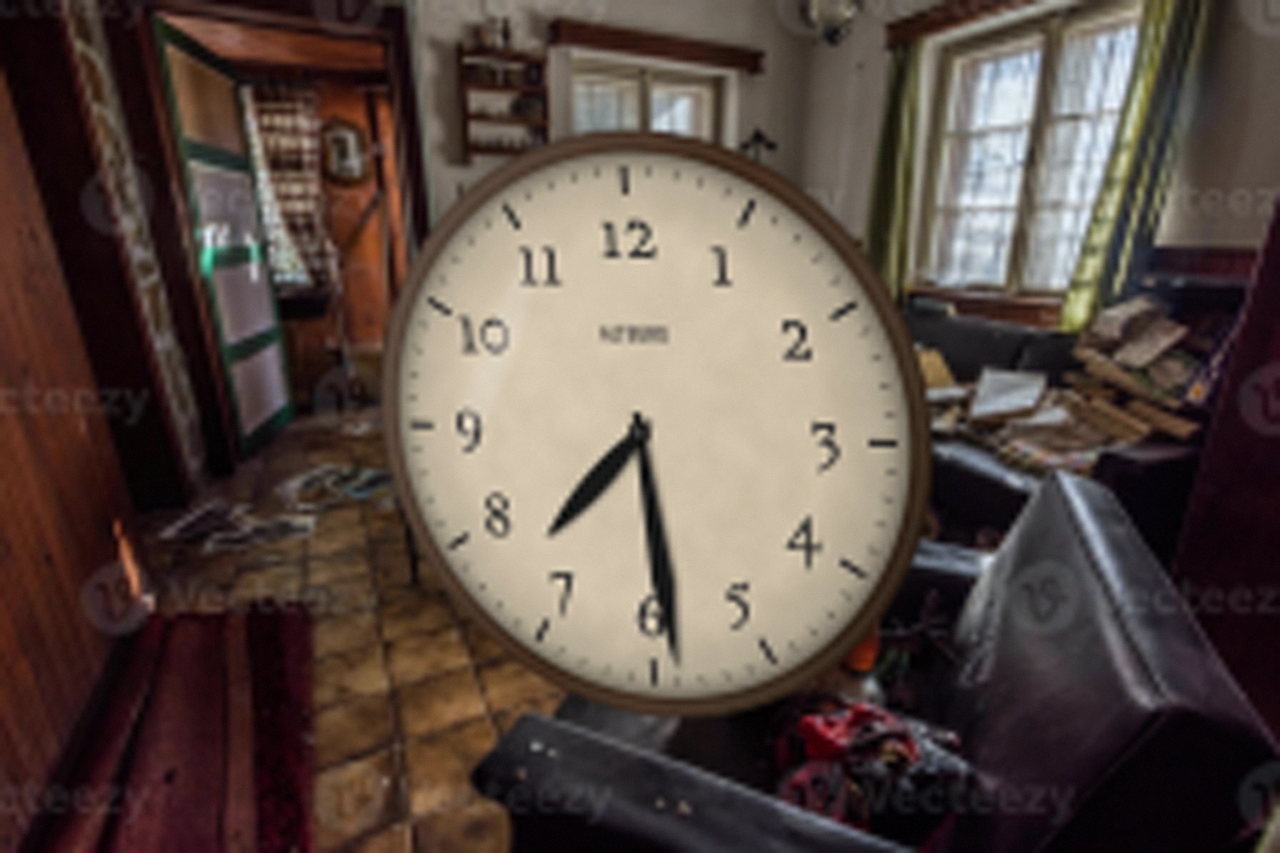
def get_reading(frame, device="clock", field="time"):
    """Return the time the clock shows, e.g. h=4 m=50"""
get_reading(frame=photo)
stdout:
h=7 m=29
